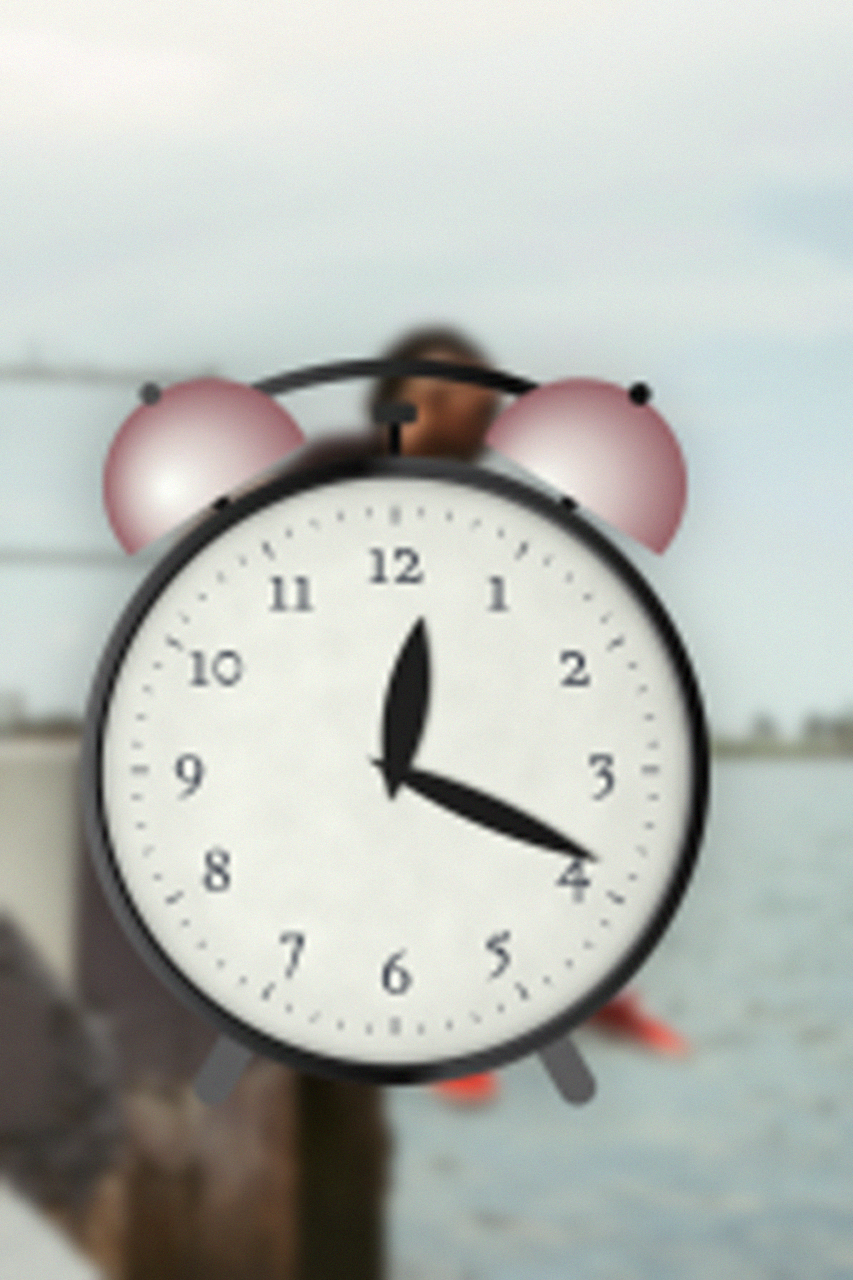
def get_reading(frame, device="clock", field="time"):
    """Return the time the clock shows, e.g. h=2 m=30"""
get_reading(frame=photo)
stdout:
h=12 m=19
